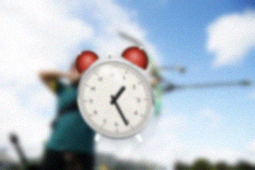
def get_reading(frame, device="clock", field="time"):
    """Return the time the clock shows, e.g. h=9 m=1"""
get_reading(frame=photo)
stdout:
h=1 m=26
